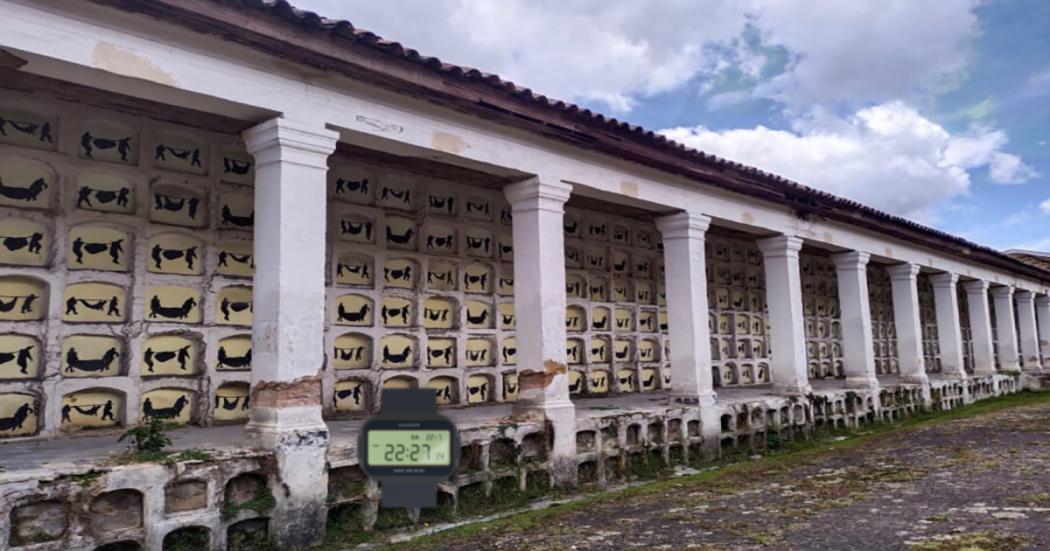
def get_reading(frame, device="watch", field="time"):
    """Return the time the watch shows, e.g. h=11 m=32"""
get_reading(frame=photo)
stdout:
h=22 m=27
